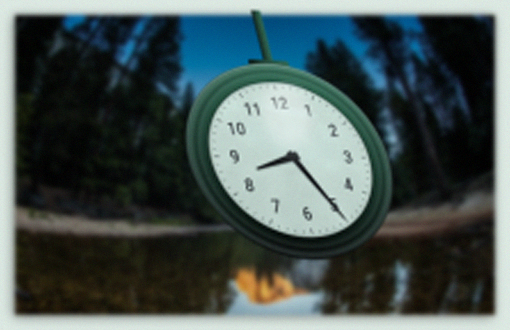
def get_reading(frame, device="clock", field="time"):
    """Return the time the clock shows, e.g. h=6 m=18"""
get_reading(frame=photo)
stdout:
h=8 m=25
